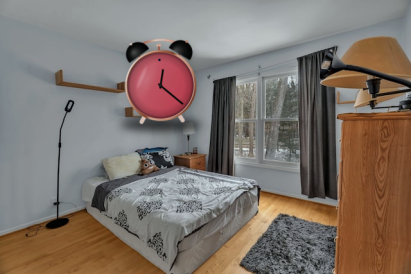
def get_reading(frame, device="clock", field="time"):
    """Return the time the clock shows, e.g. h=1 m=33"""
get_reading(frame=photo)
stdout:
h=12 m=22
